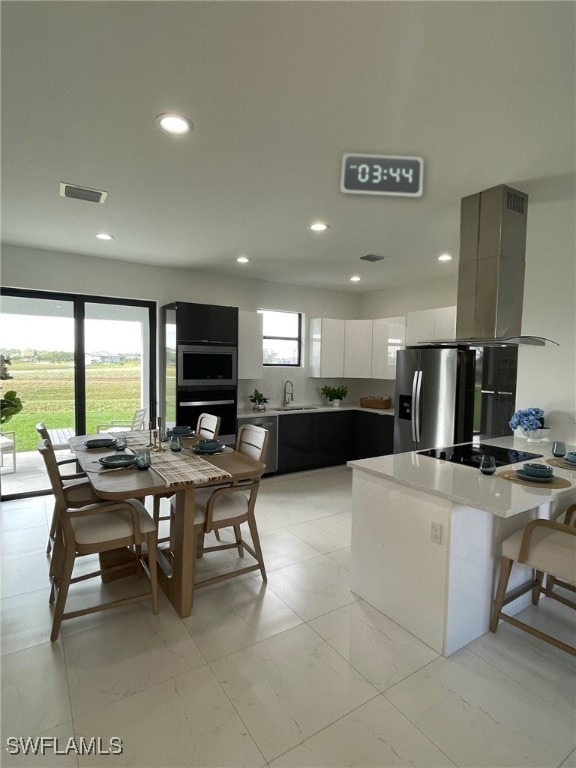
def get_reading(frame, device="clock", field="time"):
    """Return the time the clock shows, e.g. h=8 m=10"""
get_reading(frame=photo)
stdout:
h=3 m=44
